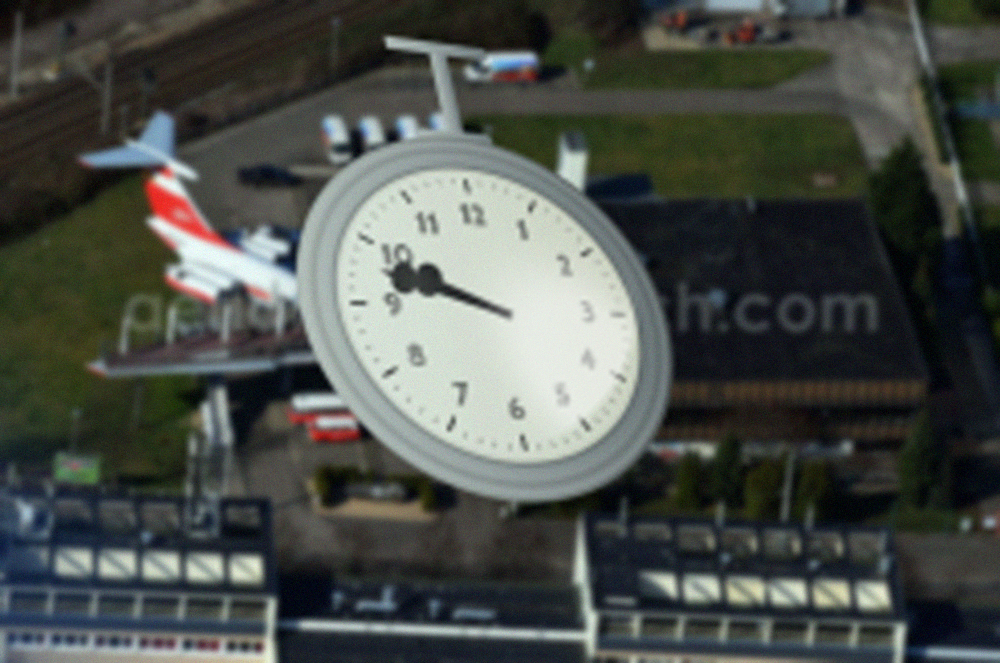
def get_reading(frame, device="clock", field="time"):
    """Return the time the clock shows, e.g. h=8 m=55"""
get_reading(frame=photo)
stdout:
h=9 m=48
